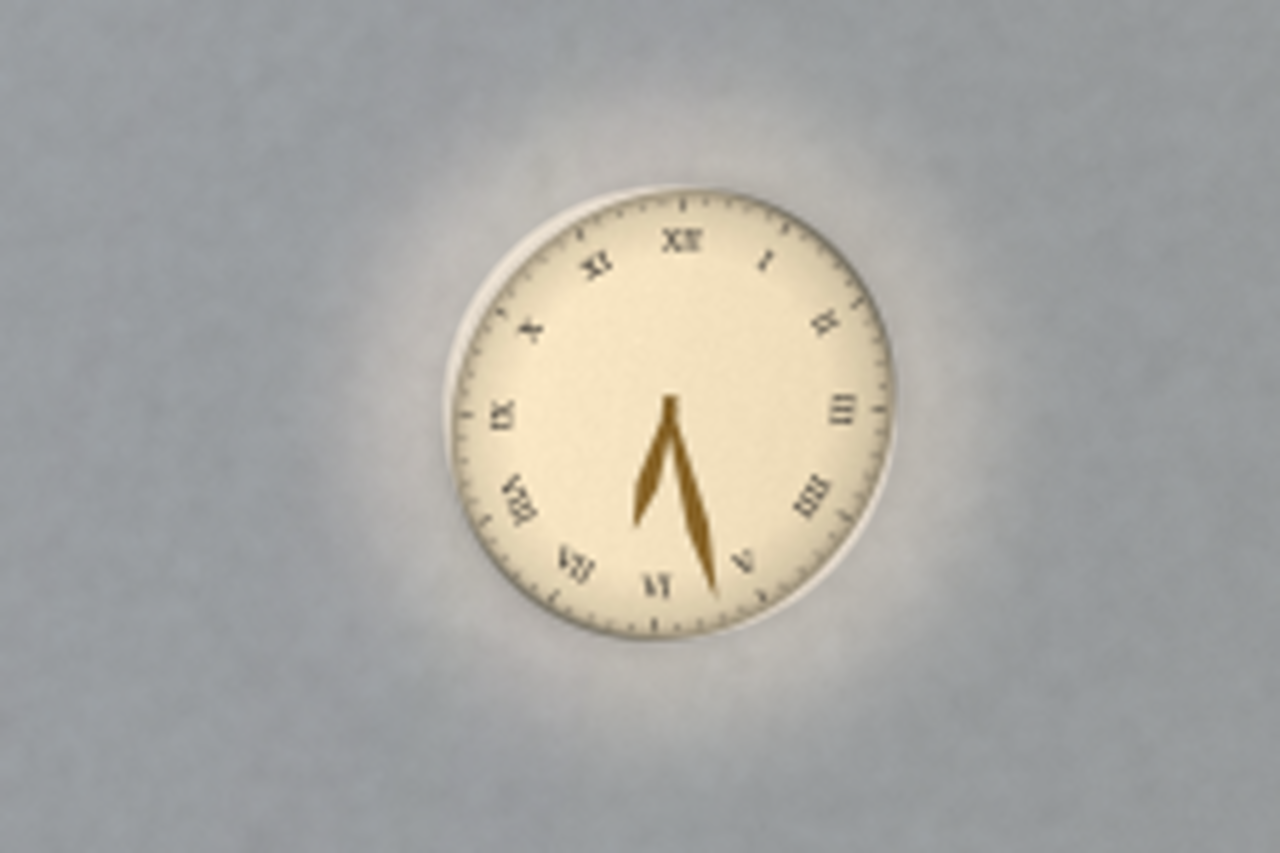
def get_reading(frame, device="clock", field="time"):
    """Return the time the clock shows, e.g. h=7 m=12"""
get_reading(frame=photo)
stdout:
h=6 m=27
